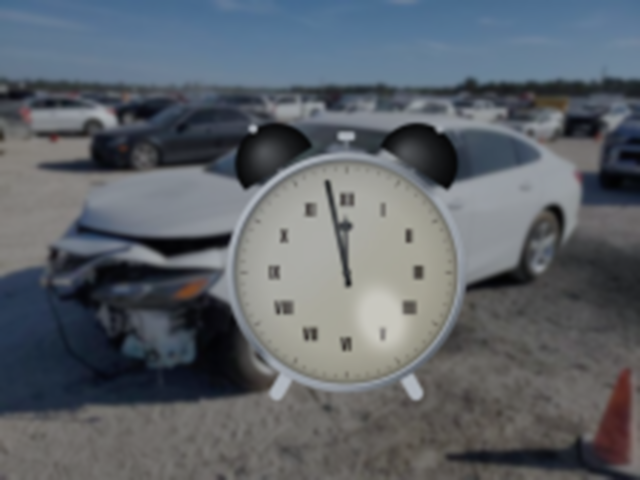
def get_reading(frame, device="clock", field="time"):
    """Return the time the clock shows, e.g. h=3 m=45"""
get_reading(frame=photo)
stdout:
h=11 m=58
